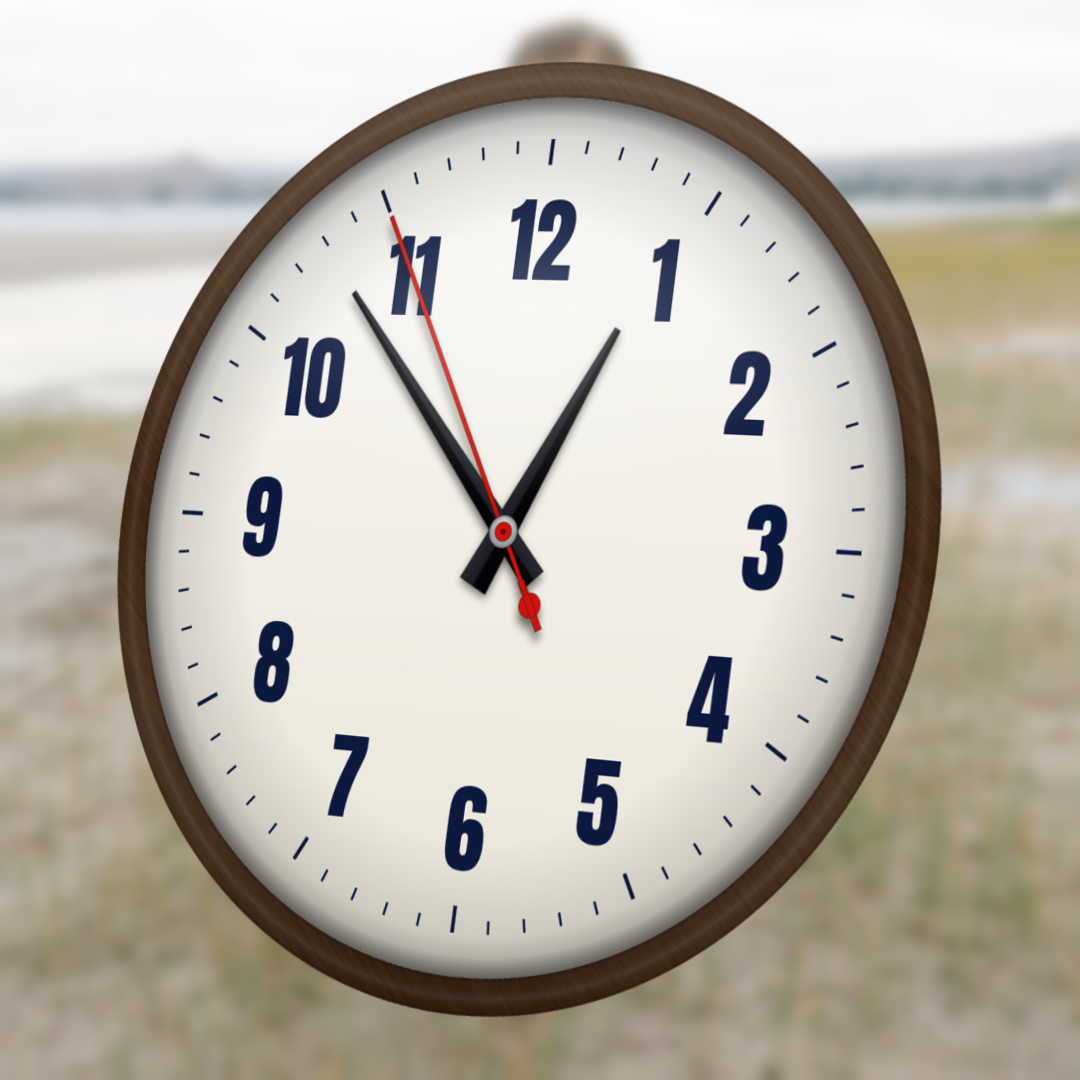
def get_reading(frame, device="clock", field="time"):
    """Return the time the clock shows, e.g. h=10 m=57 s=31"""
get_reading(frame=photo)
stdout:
h=12 m=52 s=55
